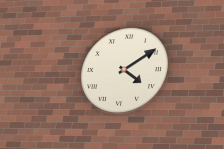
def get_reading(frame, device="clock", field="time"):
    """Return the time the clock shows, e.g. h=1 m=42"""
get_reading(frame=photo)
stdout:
h=4 m=9
